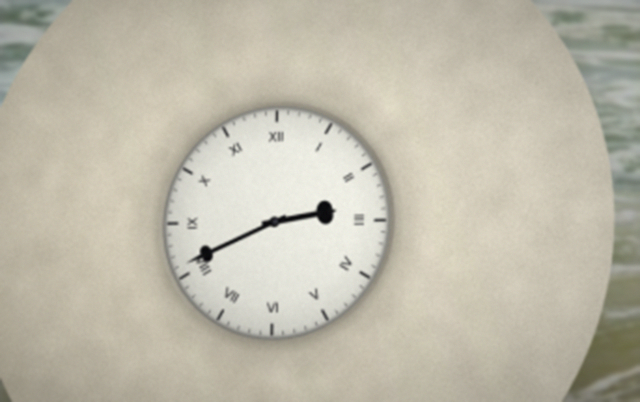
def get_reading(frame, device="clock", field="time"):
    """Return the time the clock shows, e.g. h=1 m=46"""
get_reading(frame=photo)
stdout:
h=2 m=41
